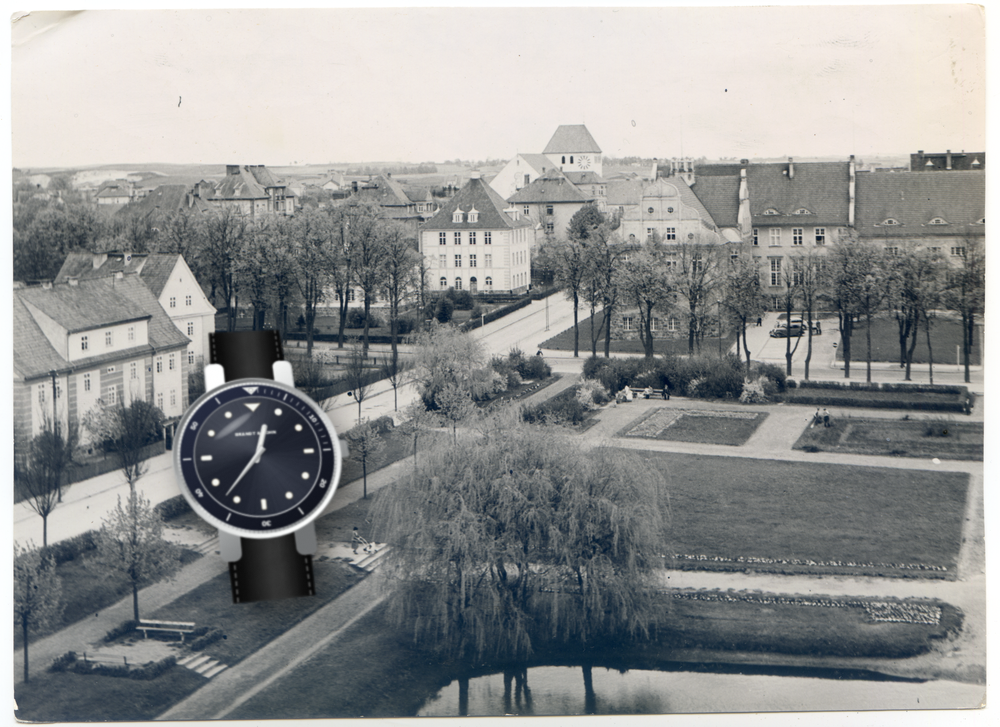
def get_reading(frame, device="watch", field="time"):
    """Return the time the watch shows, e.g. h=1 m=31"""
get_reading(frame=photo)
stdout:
h=12 m=37
